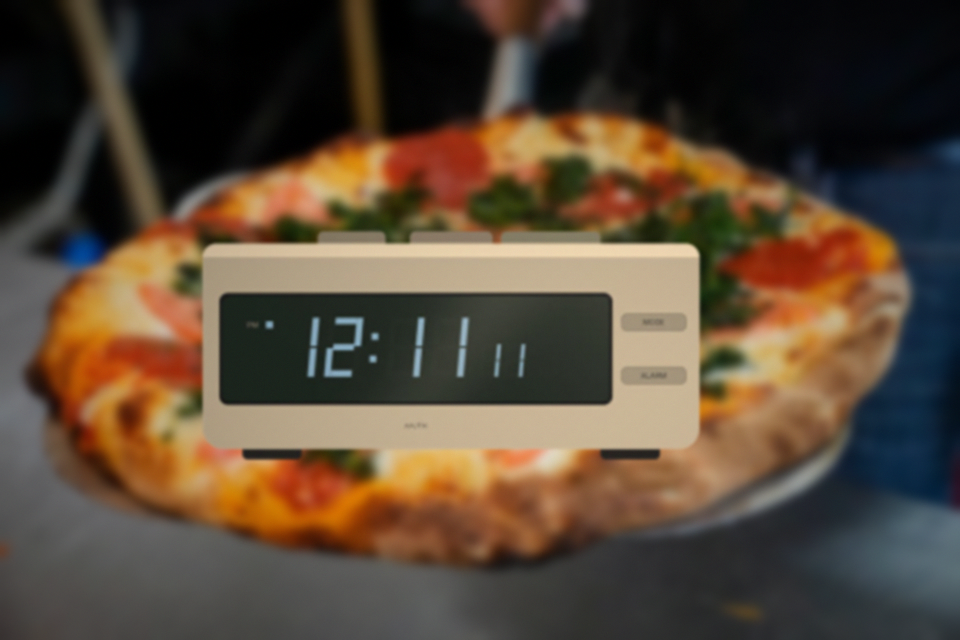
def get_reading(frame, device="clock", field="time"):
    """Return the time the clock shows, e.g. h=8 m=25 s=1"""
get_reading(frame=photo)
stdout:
h=12 m=11 s=11
